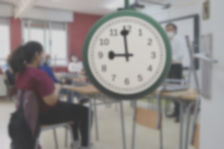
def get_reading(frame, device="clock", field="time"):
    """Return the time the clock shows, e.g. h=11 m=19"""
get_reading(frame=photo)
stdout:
h=8 m=59
